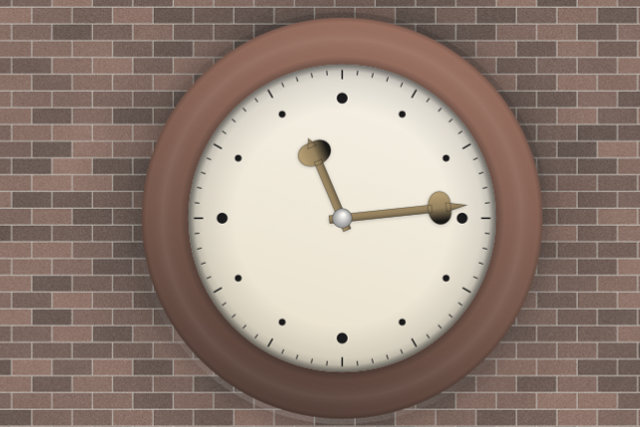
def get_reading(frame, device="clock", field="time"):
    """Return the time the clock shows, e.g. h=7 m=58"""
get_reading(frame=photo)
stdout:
h=11 m=14
